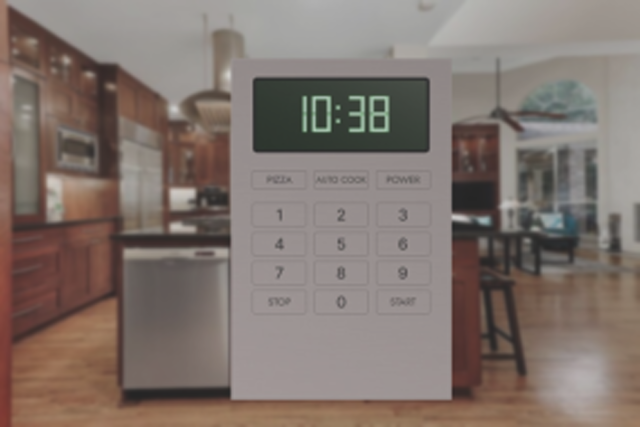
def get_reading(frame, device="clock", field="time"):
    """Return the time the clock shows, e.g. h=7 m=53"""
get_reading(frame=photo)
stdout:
h=10 m=38
